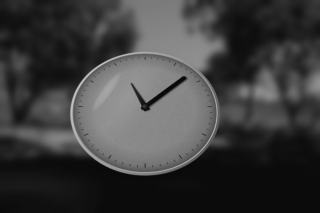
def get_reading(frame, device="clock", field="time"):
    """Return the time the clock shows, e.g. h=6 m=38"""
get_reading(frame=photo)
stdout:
h=11 m=8
